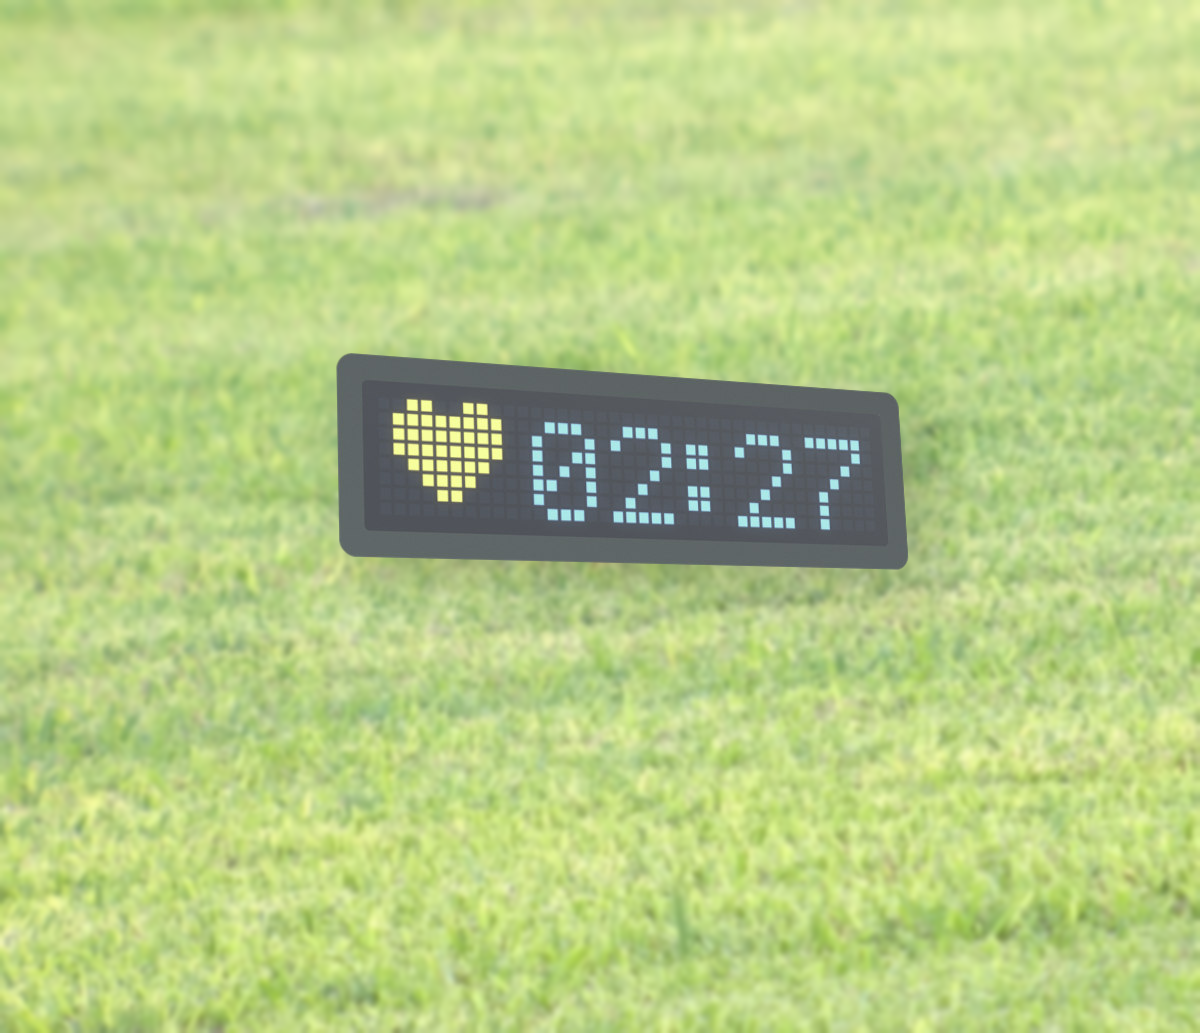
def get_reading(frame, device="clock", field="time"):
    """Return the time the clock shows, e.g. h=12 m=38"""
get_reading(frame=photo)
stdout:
h=2 m=27
